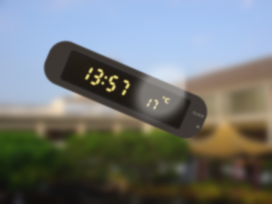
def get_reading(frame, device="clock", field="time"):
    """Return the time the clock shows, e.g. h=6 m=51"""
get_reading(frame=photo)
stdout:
h=13 m=57
